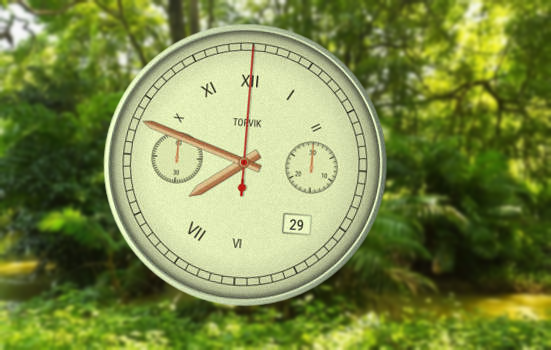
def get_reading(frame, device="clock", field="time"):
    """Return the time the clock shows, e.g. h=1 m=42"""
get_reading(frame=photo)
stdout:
h=7 m=48
